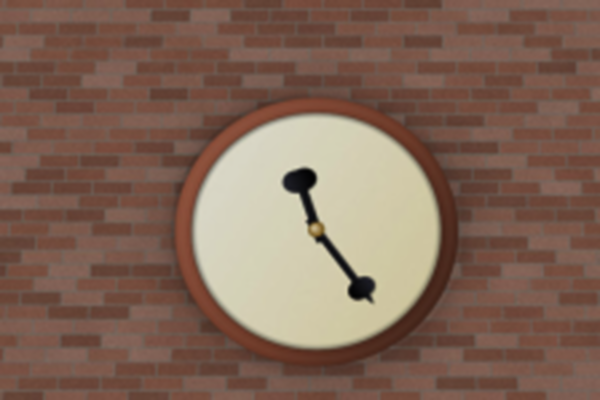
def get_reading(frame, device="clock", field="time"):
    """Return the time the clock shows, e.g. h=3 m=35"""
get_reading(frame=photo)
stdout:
h=11 m=24
